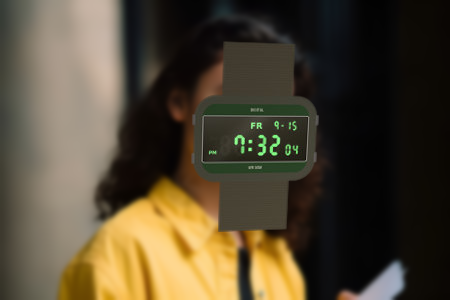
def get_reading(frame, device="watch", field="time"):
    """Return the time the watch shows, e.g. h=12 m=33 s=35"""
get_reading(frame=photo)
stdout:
h=7 m=32 s=4
